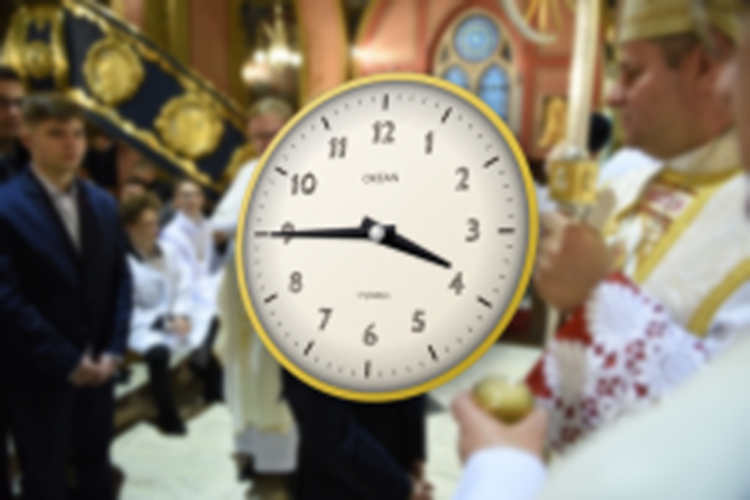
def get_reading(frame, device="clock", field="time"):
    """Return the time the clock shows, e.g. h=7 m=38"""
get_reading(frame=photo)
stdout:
h=3 m=45
